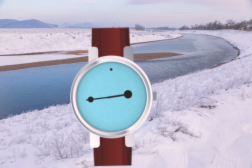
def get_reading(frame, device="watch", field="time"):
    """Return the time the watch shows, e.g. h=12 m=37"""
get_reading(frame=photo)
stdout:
h=2 m=44
